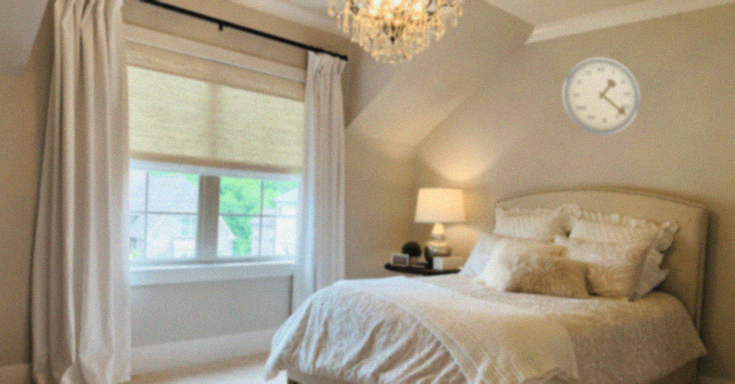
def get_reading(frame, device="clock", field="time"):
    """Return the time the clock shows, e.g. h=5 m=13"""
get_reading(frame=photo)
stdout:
h=1 m=22
